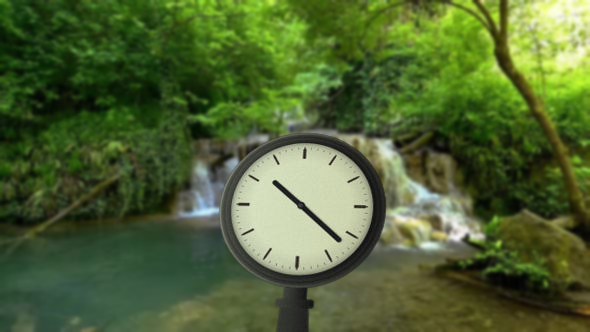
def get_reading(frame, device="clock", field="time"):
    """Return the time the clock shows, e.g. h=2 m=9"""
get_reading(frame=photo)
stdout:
h=10 m=22
